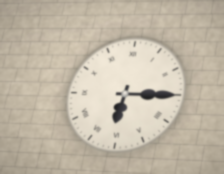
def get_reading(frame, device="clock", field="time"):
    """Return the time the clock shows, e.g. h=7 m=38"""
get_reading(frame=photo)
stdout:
h=6 m=15
